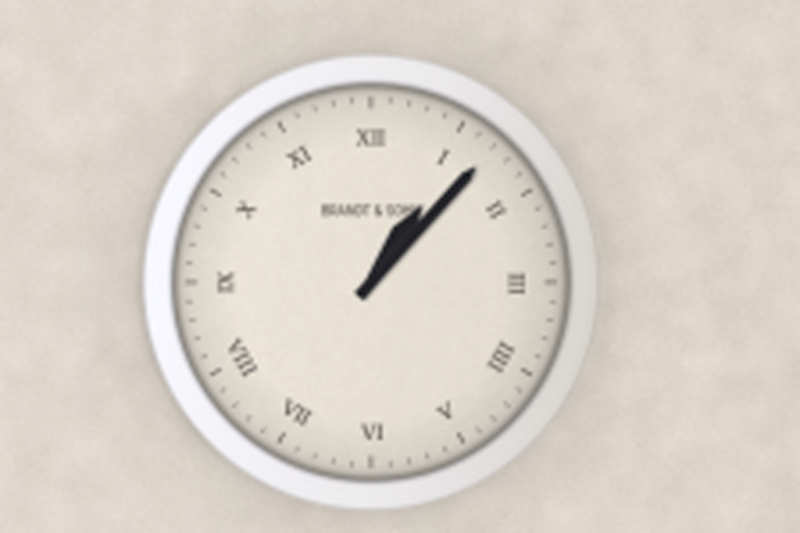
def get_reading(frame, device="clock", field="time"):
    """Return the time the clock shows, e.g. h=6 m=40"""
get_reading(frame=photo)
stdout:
h=1 m=7
